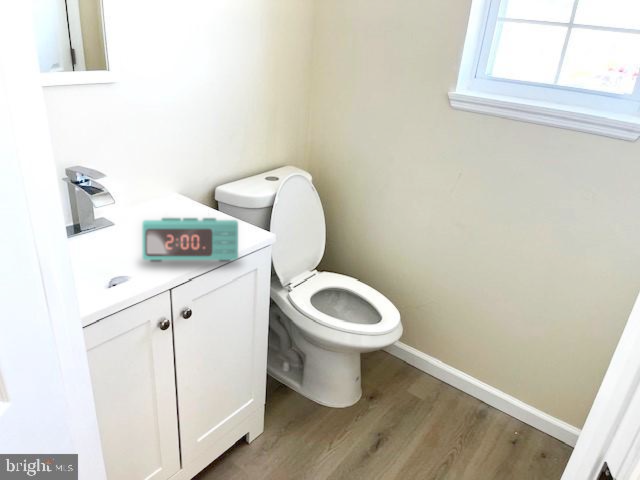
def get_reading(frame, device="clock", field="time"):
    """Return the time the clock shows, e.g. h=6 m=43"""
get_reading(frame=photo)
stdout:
h=2 m=0
